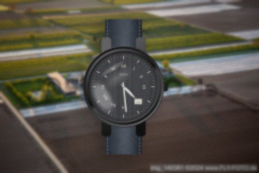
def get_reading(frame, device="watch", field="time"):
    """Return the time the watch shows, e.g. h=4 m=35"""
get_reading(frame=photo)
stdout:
h=4 m=29
